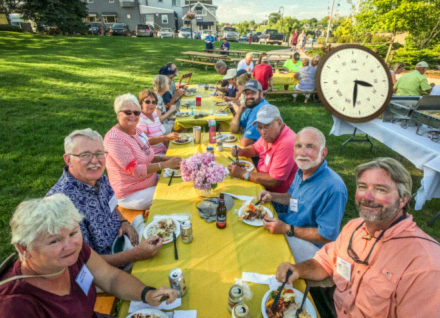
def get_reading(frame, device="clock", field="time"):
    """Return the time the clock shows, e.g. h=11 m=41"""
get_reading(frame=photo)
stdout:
h=3 m=32
